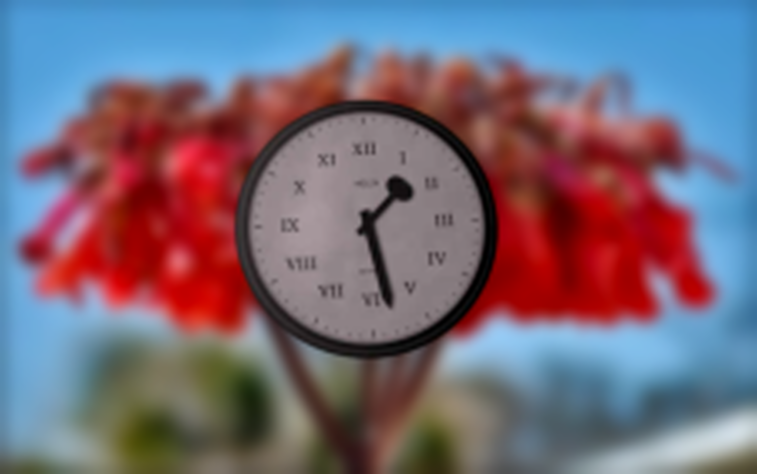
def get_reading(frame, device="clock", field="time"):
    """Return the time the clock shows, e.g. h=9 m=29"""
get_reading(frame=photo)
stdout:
h=1 m=28
